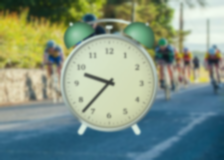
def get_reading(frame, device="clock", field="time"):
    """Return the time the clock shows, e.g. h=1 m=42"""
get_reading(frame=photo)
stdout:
h=9 m=37
